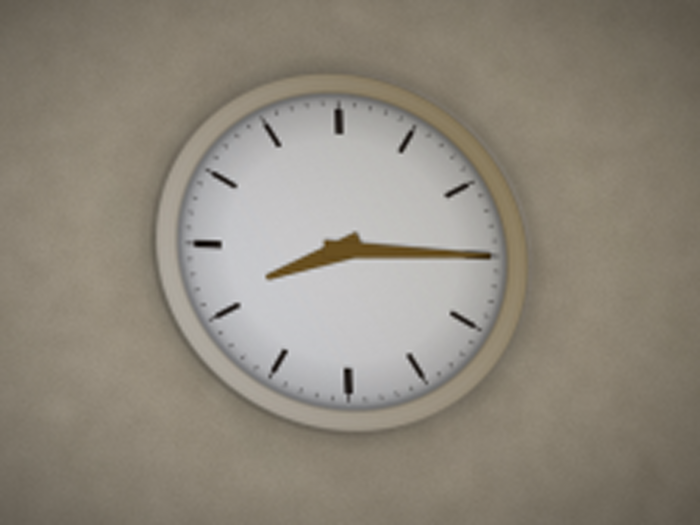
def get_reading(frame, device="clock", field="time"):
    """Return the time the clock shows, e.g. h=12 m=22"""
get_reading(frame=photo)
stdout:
h=8 m=15
